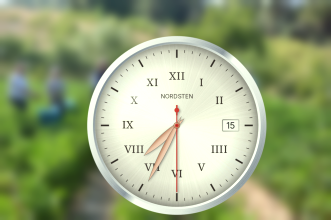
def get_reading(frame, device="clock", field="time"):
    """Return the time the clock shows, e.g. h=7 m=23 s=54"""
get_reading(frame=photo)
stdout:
h=7 m=34 s=30
